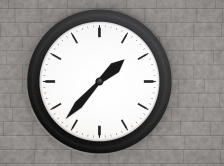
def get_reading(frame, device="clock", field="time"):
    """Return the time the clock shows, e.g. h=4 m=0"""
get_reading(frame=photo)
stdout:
h=1 m=37
